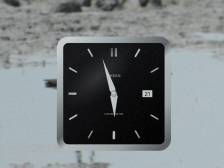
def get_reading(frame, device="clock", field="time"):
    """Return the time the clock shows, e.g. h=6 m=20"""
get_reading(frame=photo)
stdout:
h=5 m=57
